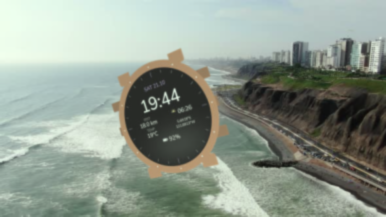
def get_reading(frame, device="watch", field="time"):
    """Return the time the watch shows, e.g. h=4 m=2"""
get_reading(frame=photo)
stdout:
h=19 m=44
